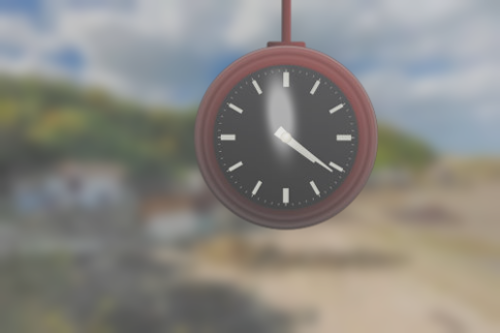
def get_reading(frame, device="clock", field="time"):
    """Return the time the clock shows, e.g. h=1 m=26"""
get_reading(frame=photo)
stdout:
h=4 m=21
